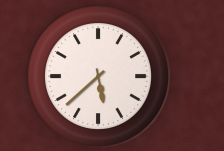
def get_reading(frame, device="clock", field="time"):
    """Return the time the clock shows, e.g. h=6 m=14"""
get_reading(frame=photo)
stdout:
h=5 m=38
